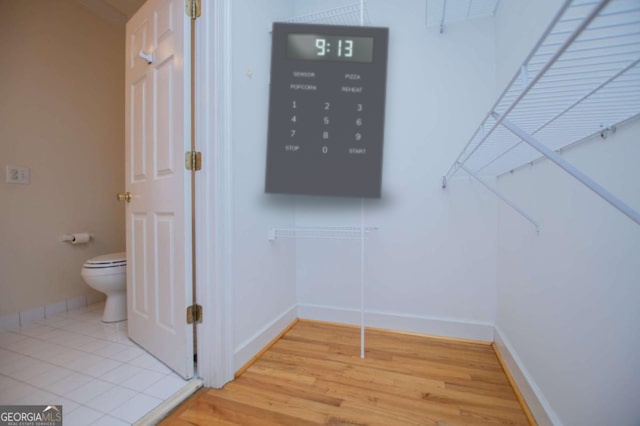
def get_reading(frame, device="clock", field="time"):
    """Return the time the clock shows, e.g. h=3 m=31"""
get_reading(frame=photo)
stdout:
h=9 m=13
